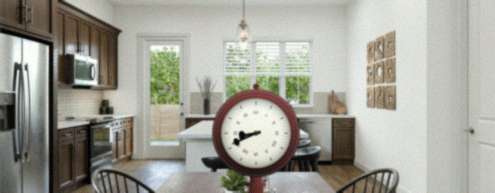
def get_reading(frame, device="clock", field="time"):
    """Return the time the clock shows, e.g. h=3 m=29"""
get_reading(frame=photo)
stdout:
h=8 m=41
